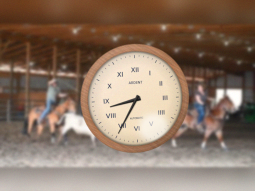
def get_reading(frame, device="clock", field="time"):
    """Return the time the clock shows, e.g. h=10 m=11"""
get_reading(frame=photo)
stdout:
h=8 m=35
